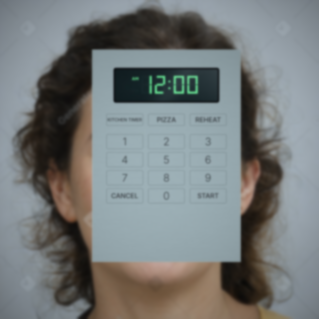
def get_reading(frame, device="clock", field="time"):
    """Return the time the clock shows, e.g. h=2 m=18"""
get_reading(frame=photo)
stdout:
h=12 m=0
